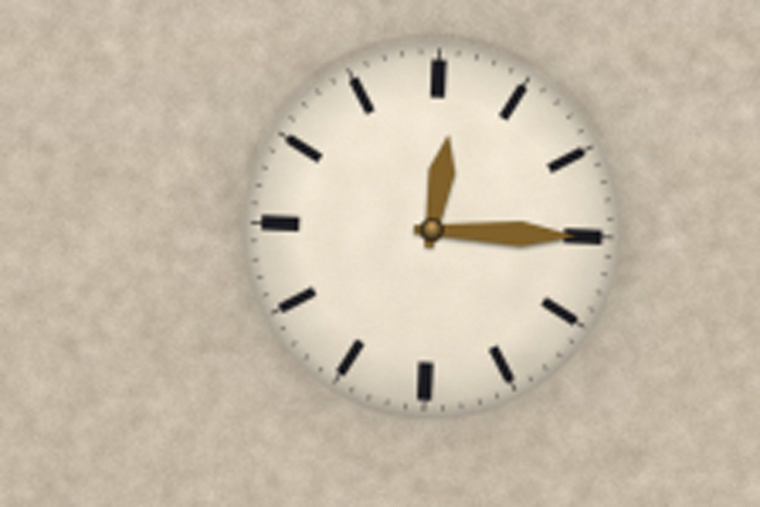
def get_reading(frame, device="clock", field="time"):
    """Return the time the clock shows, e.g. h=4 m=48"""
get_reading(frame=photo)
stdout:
h=12 m=15
